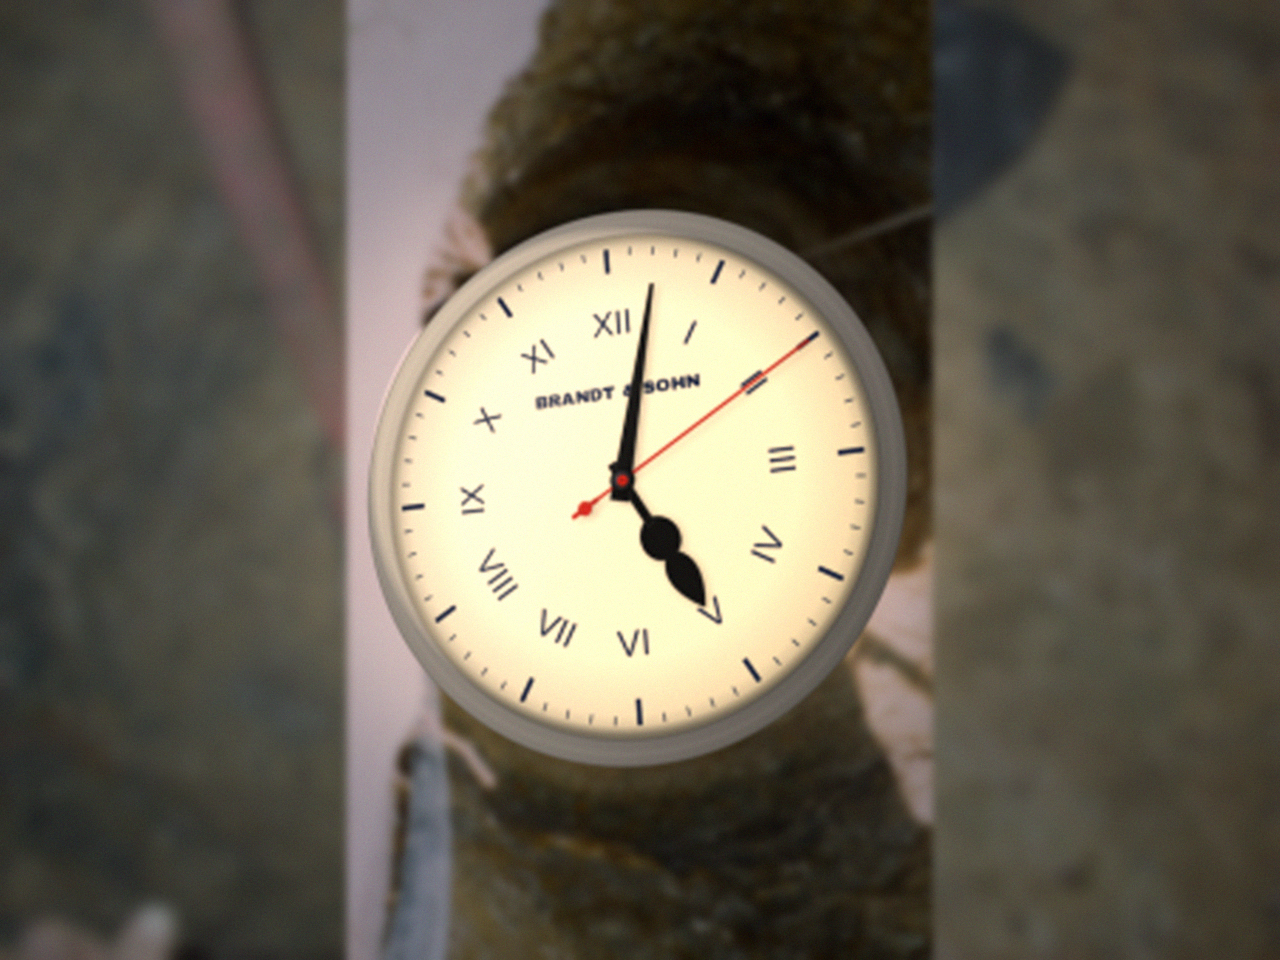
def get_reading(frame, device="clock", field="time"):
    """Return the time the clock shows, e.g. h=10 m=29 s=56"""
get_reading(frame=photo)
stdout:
h=5 m=2 s=10
